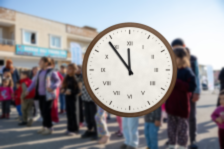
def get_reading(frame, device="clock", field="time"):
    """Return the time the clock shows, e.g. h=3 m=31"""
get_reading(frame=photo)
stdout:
h=11 m=54
